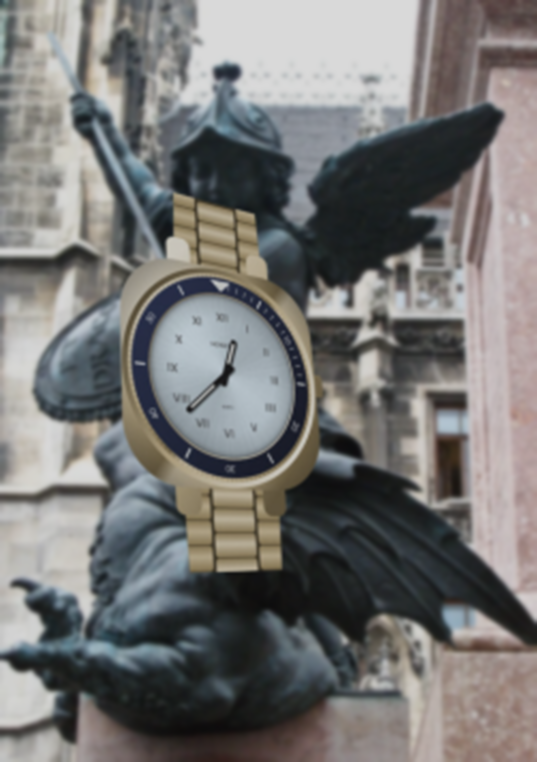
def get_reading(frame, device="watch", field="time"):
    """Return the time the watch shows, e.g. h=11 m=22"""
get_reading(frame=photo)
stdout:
h=12 m=38
